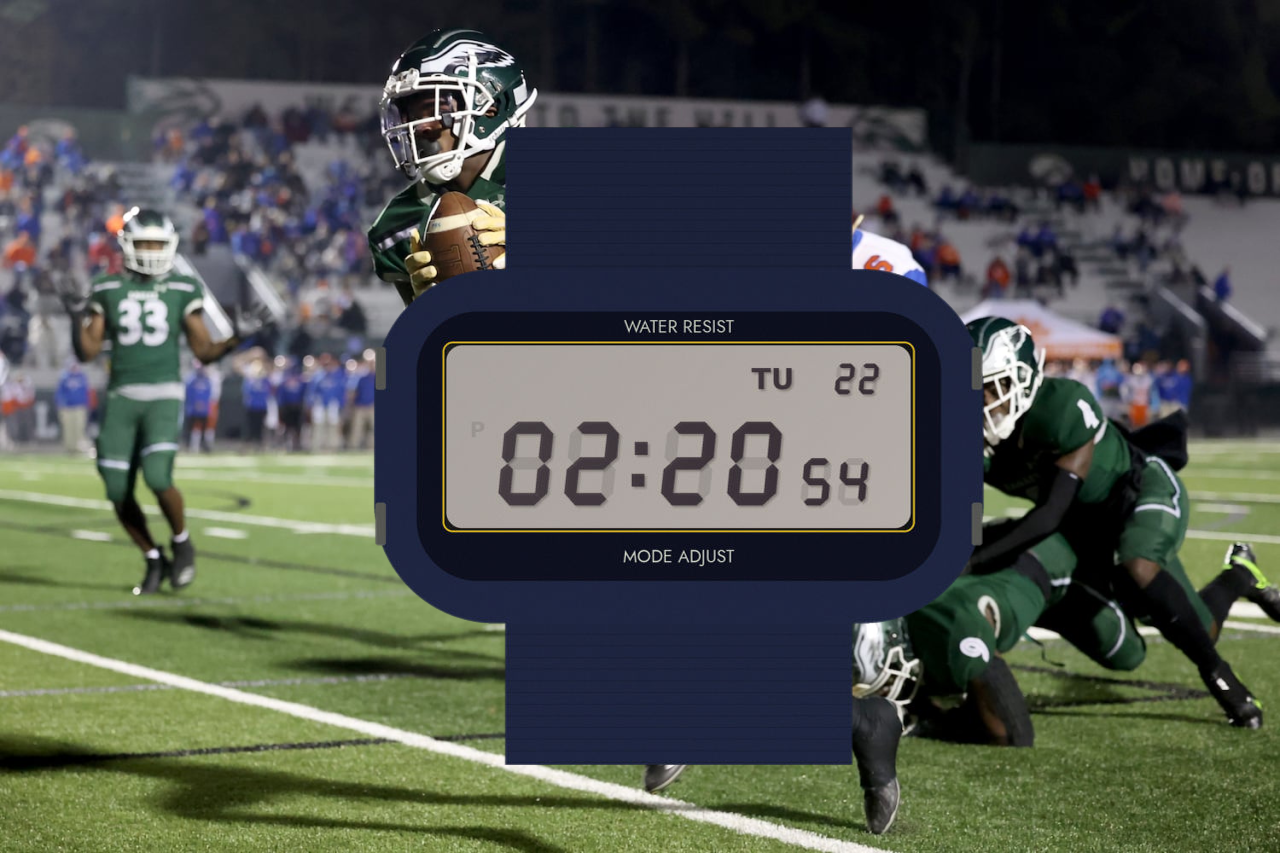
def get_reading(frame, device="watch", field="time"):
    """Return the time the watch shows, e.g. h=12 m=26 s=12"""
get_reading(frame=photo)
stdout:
h=2 m=20 s=54
